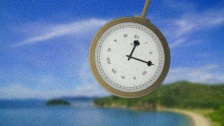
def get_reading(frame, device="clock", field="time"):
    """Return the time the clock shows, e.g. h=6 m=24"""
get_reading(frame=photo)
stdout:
h=12 m=15
